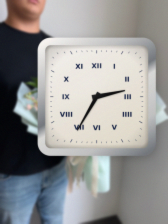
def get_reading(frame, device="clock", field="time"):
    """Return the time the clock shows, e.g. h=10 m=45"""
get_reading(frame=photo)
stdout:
h=2 m=35
